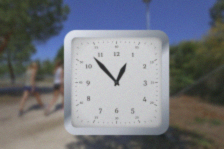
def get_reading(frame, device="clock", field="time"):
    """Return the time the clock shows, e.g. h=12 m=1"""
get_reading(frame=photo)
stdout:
h=12 m=53
